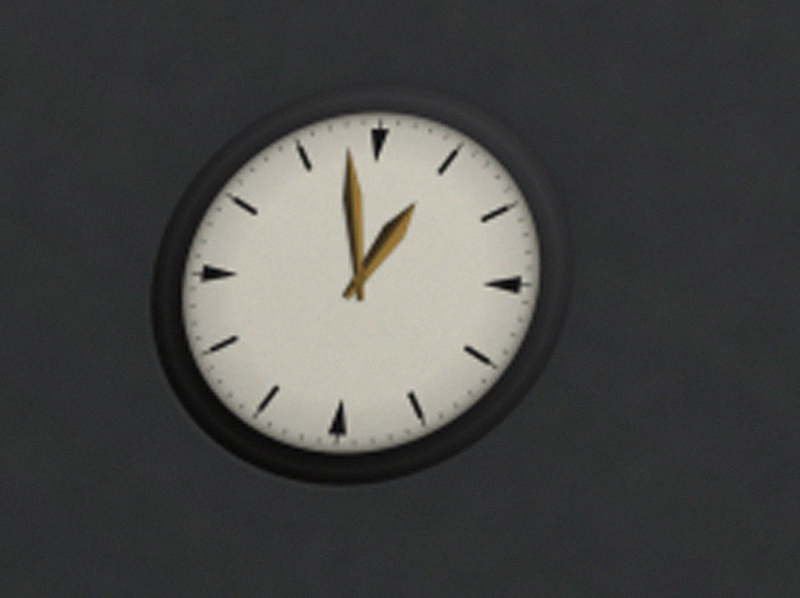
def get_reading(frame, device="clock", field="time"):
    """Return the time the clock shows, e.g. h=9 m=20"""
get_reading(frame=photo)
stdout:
h=12 m=58
